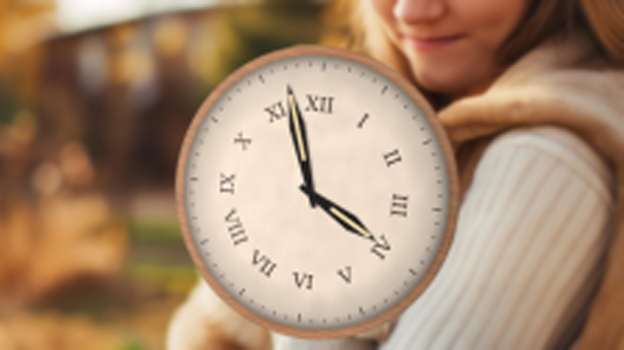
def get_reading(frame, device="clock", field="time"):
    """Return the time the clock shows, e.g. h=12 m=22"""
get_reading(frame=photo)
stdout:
h=3 m=57
